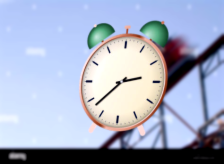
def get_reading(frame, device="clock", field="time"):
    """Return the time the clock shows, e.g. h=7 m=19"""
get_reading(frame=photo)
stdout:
h=2 m=38
